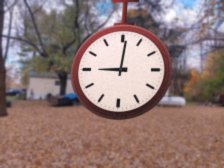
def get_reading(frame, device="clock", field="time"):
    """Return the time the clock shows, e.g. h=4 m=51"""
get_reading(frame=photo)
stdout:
h=9 m=1
